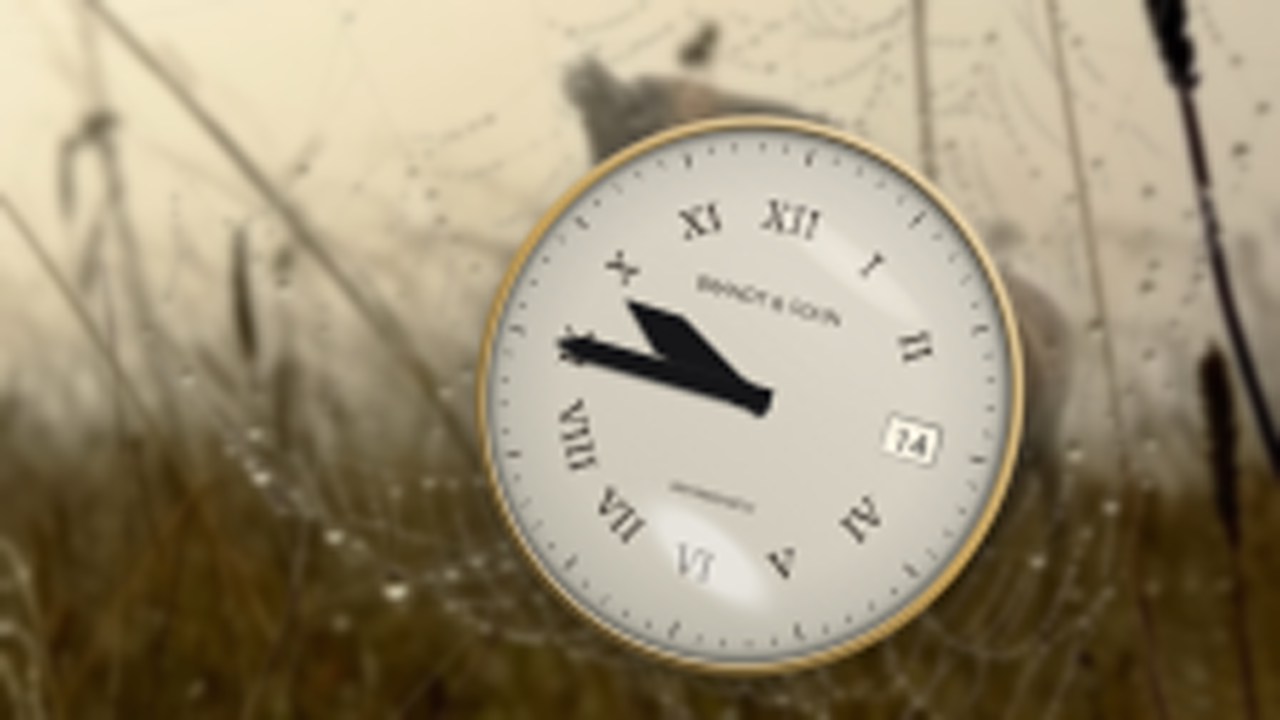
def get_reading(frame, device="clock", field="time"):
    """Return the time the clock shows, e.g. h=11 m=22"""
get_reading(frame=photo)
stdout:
h=9 m=45
